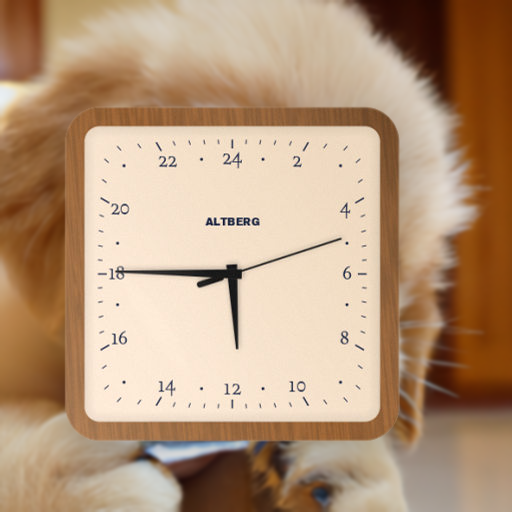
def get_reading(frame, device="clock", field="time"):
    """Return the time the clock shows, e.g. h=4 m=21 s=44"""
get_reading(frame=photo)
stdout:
h=11 m=45 s=12
